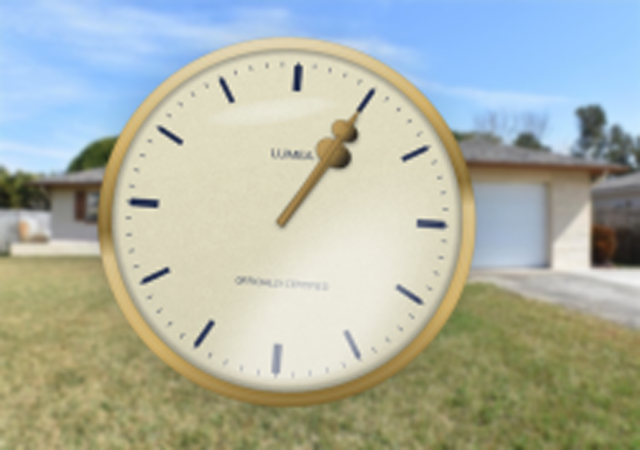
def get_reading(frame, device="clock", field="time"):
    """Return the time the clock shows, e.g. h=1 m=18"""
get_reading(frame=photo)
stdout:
h=1 m=5
